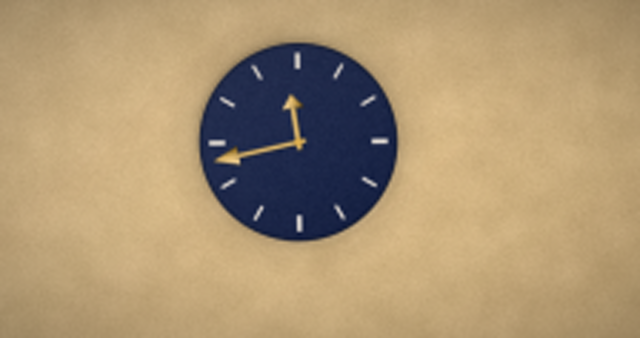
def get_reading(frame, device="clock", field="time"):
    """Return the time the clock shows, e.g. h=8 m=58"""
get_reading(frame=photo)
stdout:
h=11 m=43
